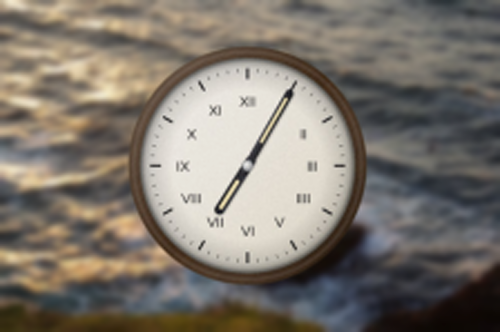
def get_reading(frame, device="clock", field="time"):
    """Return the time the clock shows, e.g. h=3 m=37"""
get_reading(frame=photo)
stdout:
h=7 m=5
